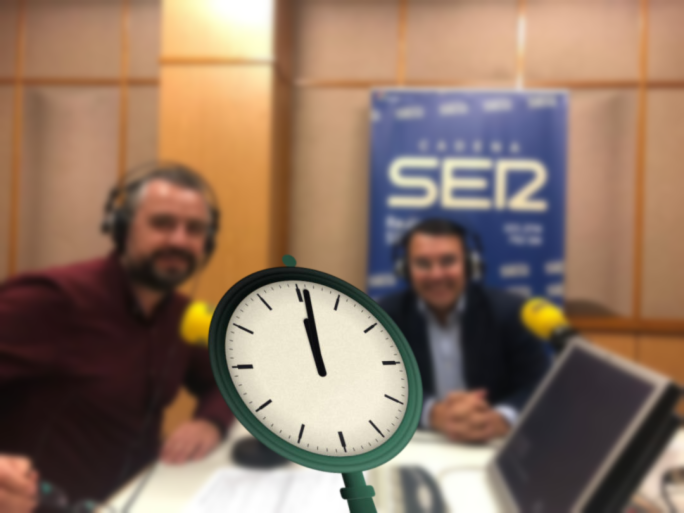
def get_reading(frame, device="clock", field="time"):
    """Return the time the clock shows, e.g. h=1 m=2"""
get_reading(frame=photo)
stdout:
h=12 m=1
